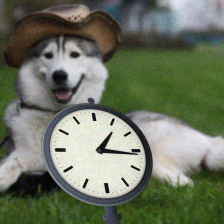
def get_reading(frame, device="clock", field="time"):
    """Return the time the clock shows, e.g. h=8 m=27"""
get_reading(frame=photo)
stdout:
h=1 m=16
